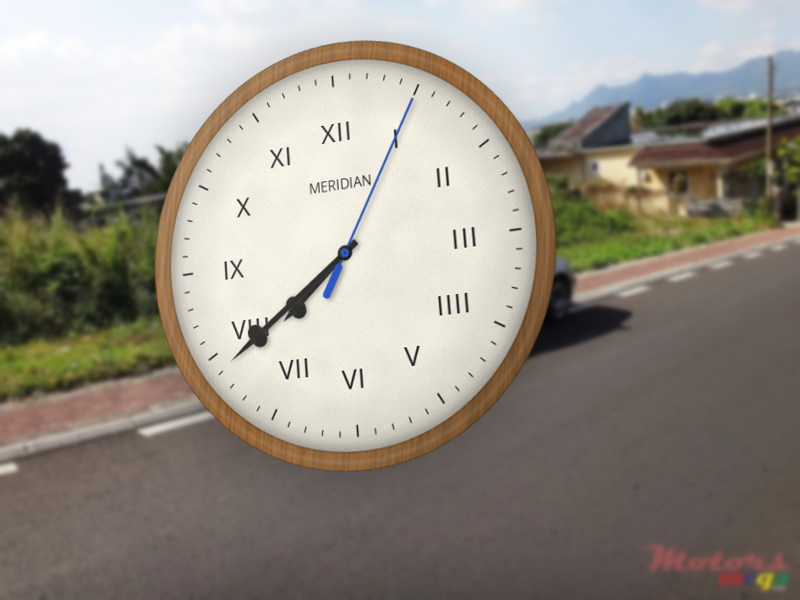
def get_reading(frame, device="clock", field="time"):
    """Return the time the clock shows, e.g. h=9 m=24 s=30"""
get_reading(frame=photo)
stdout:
h=7 m=39 s=5
